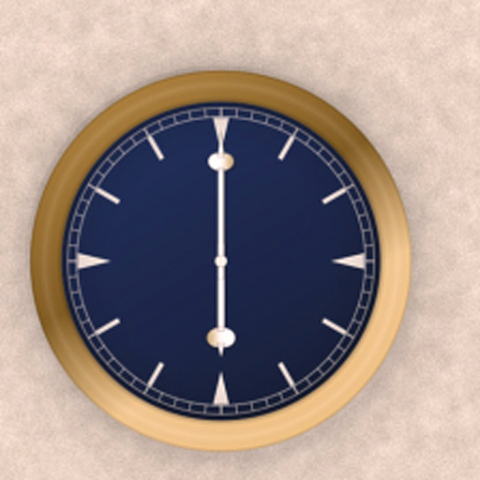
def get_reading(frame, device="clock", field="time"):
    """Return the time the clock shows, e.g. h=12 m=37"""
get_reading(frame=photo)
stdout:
h=6 m=0
